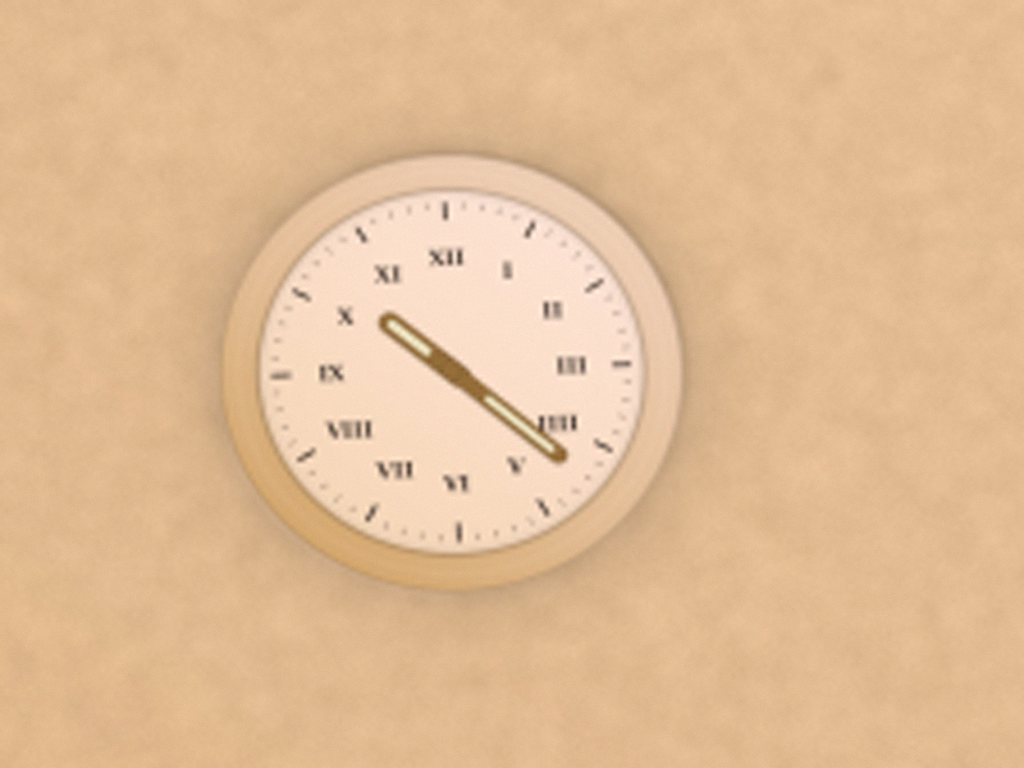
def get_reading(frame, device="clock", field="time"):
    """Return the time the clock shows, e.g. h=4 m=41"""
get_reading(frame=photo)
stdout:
h=10 m=22
